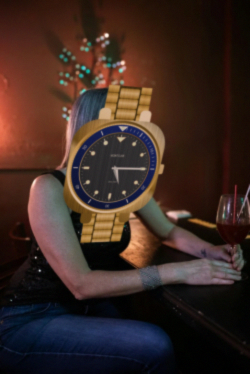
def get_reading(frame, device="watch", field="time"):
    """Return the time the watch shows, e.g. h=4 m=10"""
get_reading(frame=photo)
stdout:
h=5 m=15
